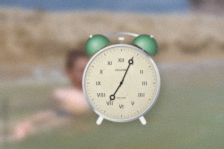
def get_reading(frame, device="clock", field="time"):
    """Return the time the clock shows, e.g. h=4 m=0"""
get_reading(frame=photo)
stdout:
h=7 m=4
